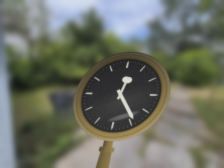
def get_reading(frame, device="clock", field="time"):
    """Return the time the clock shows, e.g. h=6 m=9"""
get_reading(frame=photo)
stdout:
h=12 m=24
